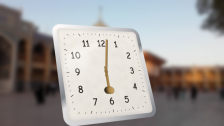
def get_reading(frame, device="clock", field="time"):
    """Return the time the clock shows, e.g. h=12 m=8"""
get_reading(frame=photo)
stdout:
h=6 m=2
